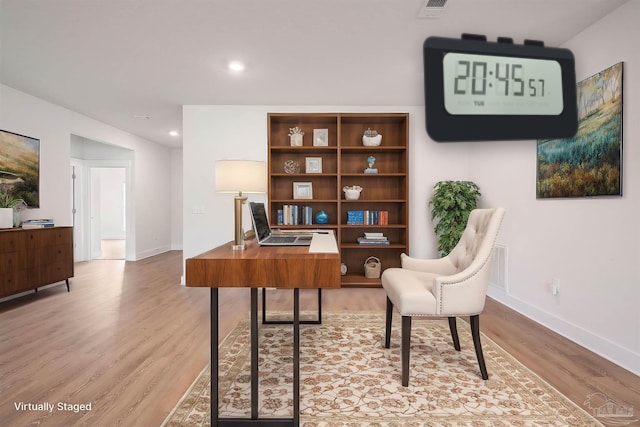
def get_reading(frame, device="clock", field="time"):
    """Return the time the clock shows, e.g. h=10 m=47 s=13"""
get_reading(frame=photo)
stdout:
h=20 m=45 s=57
